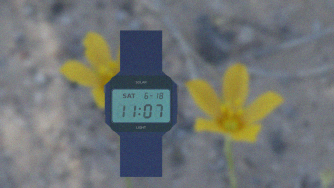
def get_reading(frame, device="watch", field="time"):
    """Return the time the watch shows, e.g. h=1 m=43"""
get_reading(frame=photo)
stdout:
h=11 m=7
